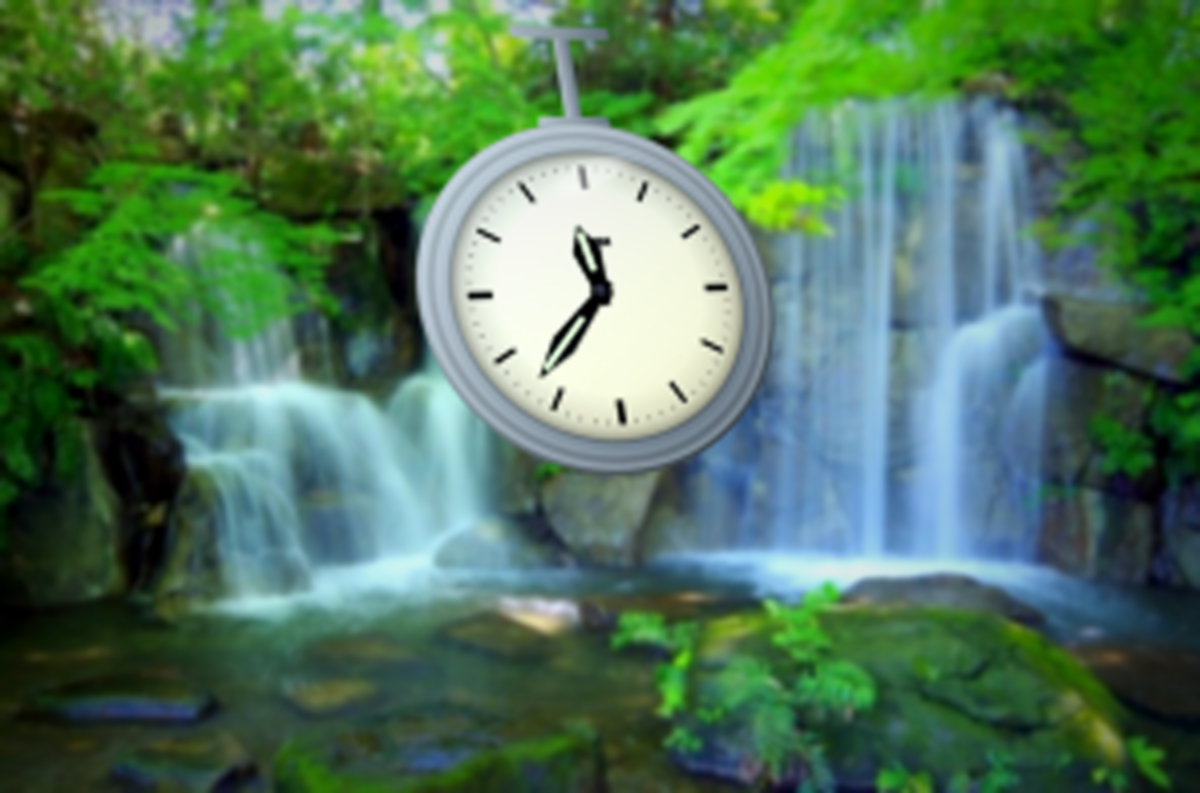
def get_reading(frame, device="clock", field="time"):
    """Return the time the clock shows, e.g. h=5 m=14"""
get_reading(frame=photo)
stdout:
h=11 m=37
